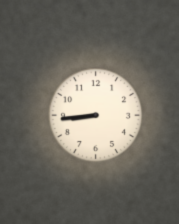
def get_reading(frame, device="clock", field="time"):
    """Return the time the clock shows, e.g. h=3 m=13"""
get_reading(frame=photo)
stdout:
h=8 m=44
